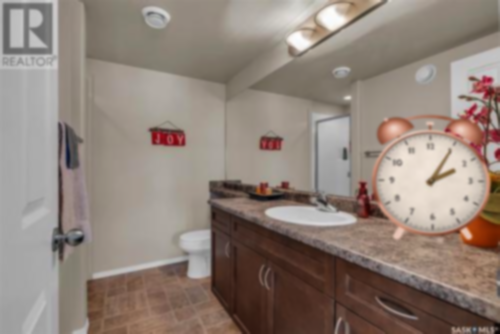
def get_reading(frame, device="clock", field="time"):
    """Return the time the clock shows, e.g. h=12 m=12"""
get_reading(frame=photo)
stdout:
h=2 m=5
